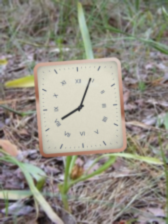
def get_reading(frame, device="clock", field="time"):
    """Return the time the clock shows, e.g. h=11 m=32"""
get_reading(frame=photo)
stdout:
h=8 m=4
